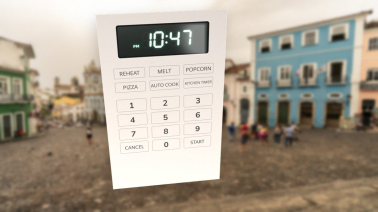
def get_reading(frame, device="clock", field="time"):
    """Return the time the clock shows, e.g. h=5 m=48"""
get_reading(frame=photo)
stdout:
h=10 m=47
